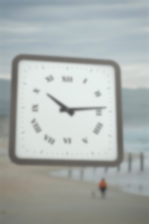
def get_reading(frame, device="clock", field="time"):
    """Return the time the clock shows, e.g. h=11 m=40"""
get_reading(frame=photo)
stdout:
h=10 m=14
